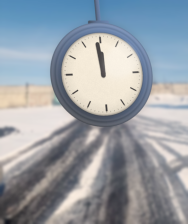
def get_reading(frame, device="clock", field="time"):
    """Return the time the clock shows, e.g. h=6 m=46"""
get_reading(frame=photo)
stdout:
h=11 m=59
